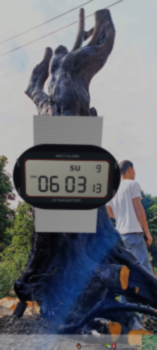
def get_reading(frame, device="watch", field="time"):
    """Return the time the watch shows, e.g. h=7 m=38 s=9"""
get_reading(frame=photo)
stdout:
h=6 m=3 s=13
